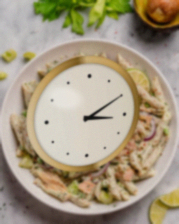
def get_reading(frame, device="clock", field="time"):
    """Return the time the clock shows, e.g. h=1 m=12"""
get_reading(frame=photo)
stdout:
h=3 m=10
